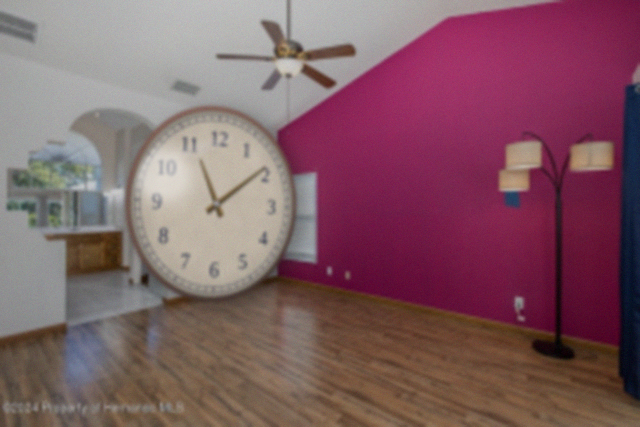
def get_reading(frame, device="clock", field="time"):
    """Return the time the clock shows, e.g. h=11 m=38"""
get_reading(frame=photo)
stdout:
h=11 m=9
